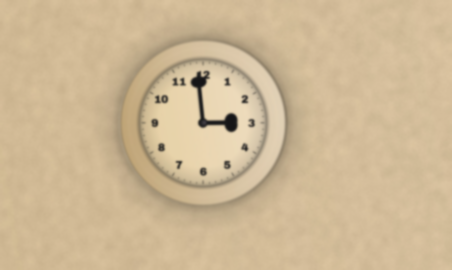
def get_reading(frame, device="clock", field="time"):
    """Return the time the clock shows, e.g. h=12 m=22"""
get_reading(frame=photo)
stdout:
h=2 m=59
